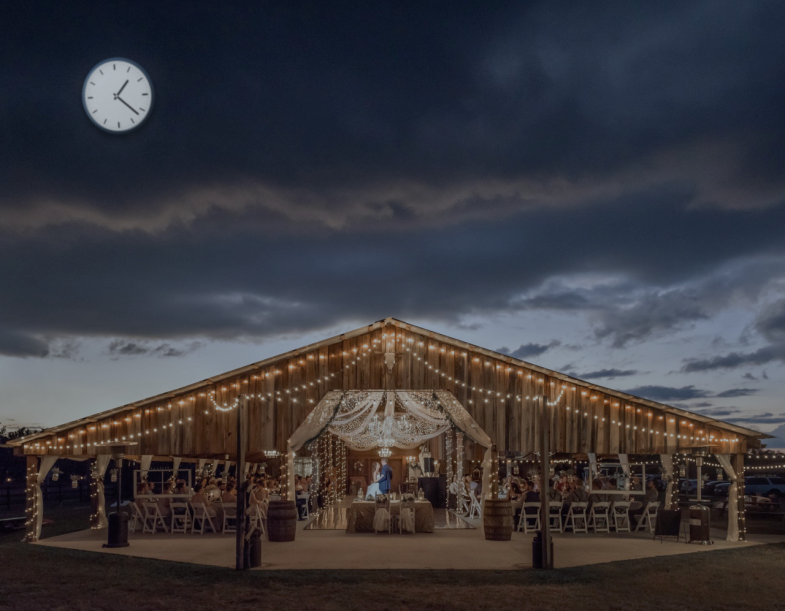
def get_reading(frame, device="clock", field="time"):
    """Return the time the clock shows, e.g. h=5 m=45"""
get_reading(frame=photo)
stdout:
h=1 m=22
